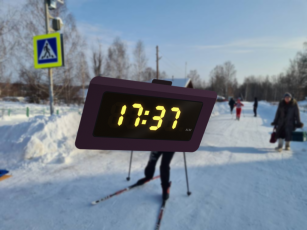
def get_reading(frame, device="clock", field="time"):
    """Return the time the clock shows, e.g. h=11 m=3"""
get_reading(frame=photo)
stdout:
h=17 m=37
